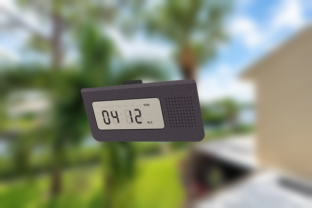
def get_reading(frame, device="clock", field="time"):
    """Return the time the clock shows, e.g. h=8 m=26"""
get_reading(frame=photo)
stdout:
h=4 m=12
